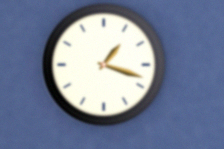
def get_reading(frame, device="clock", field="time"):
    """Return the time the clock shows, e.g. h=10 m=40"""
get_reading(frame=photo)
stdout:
h=1 m=18
